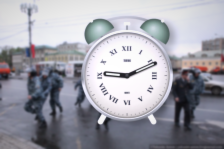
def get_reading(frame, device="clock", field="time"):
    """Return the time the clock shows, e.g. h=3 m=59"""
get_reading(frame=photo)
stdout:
h=9 m=11
